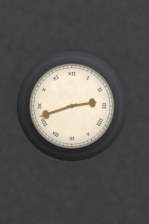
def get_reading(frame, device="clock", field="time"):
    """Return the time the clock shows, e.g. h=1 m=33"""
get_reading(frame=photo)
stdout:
h=2 m=42
